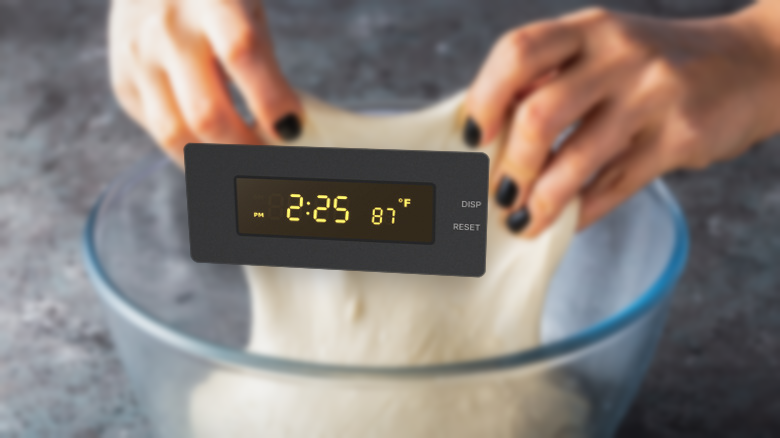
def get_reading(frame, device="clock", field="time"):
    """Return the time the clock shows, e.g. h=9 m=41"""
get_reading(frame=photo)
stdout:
h=2 m=25
